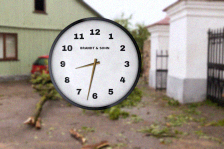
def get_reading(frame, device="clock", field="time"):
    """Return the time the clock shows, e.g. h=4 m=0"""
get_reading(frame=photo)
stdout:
h=8 m=32
